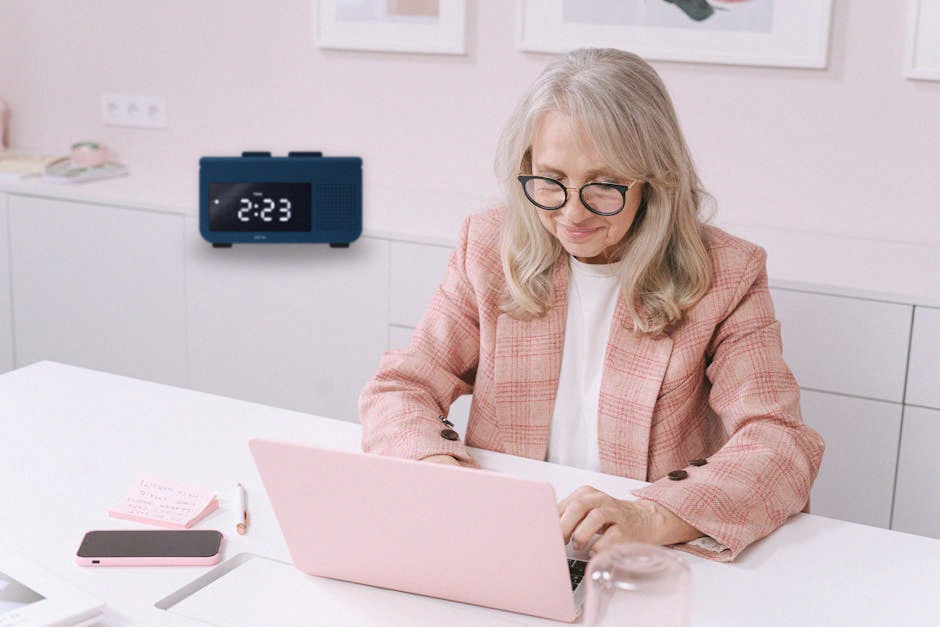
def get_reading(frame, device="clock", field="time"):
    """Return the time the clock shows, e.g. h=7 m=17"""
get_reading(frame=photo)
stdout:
h=2 m=23
